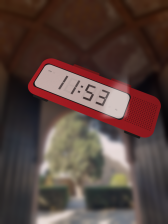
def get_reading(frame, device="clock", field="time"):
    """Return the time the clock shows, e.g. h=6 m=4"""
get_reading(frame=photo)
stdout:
h=11 m=53
